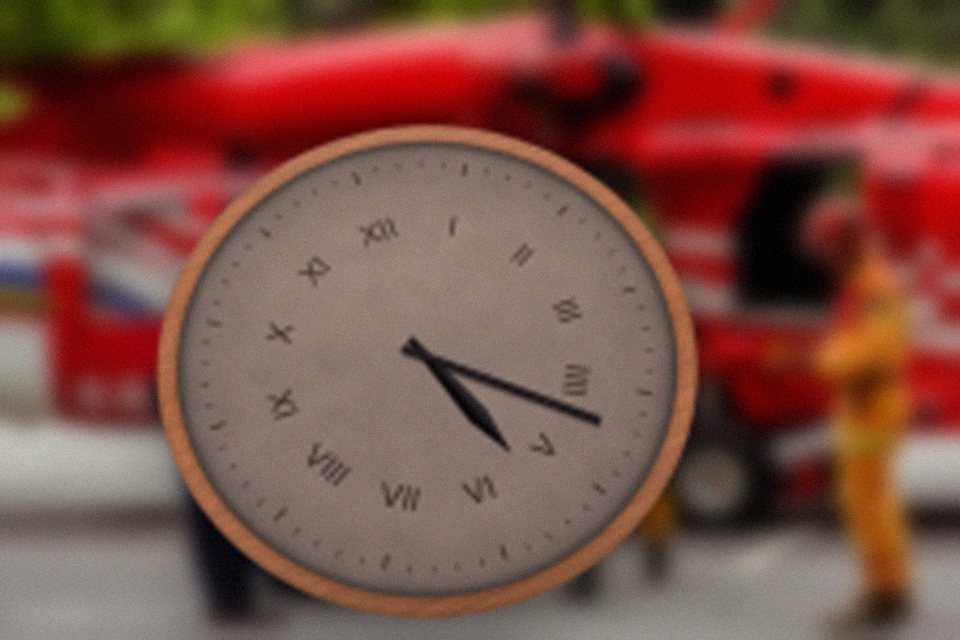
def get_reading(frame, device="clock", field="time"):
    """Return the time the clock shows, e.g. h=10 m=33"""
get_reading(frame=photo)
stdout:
h=5 m=22
